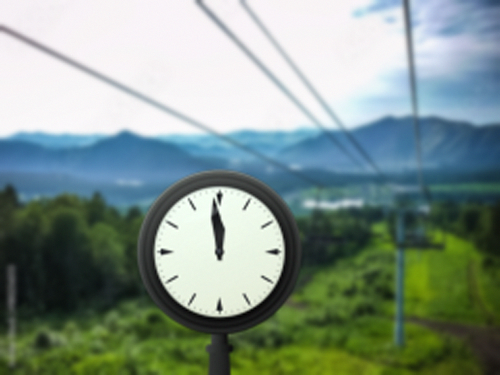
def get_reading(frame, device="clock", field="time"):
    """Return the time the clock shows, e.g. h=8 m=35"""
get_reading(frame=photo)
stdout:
h=11 m=59
